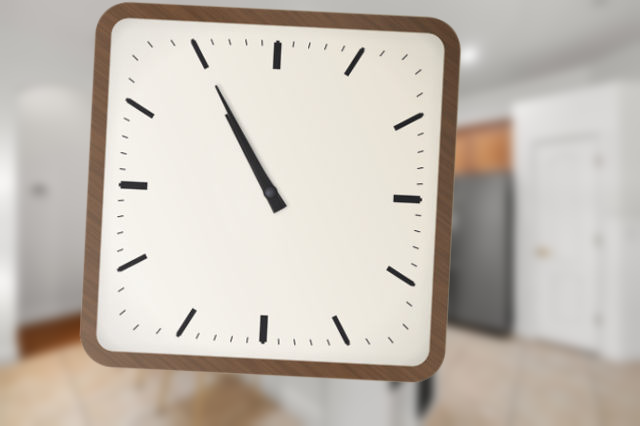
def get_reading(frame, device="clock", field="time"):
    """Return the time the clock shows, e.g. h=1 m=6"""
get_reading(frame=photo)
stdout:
h=10 m=55
